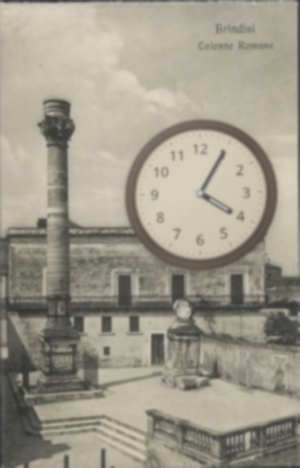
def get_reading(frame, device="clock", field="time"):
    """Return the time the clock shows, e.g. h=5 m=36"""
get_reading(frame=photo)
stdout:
h=4 m=5
